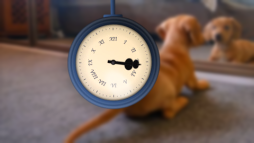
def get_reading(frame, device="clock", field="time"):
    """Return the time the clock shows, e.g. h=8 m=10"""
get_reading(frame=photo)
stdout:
h=3 m=16
